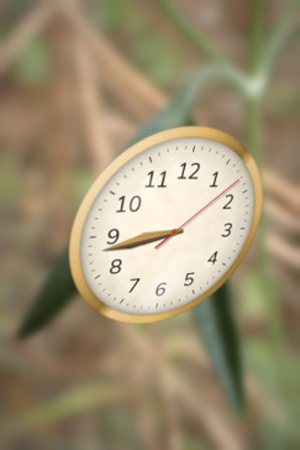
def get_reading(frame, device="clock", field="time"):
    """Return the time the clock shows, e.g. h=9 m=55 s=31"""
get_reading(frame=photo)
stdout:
h=8 m=43 s=8
